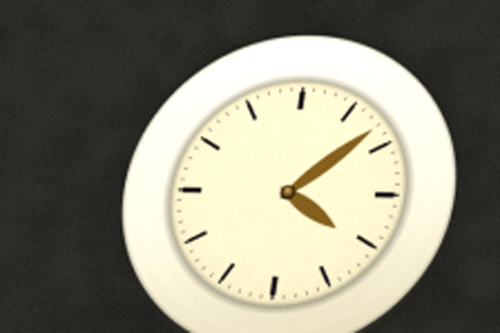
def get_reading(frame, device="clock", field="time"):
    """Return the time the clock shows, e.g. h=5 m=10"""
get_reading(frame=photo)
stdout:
h=4 m=8
